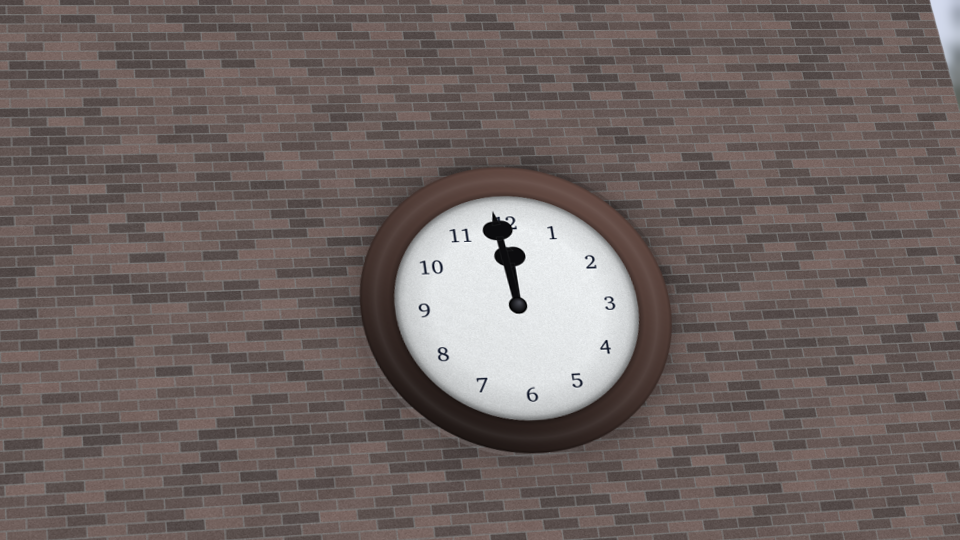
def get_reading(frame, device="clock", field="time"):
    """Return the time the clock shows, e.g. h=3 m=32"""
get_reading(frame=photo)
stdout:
h=11 m=59
